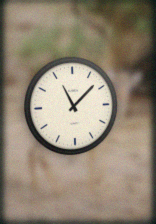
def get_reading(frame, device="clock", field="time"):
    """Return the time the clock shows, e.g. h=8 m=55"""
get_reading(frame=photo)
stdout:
h=11 m=8
